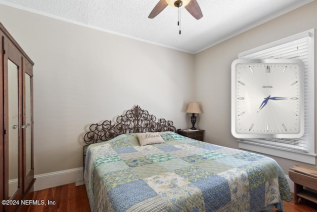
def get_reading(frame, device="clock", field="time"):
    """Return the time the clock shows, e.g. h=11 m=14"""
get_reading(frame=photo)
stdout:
h=7 m=15
